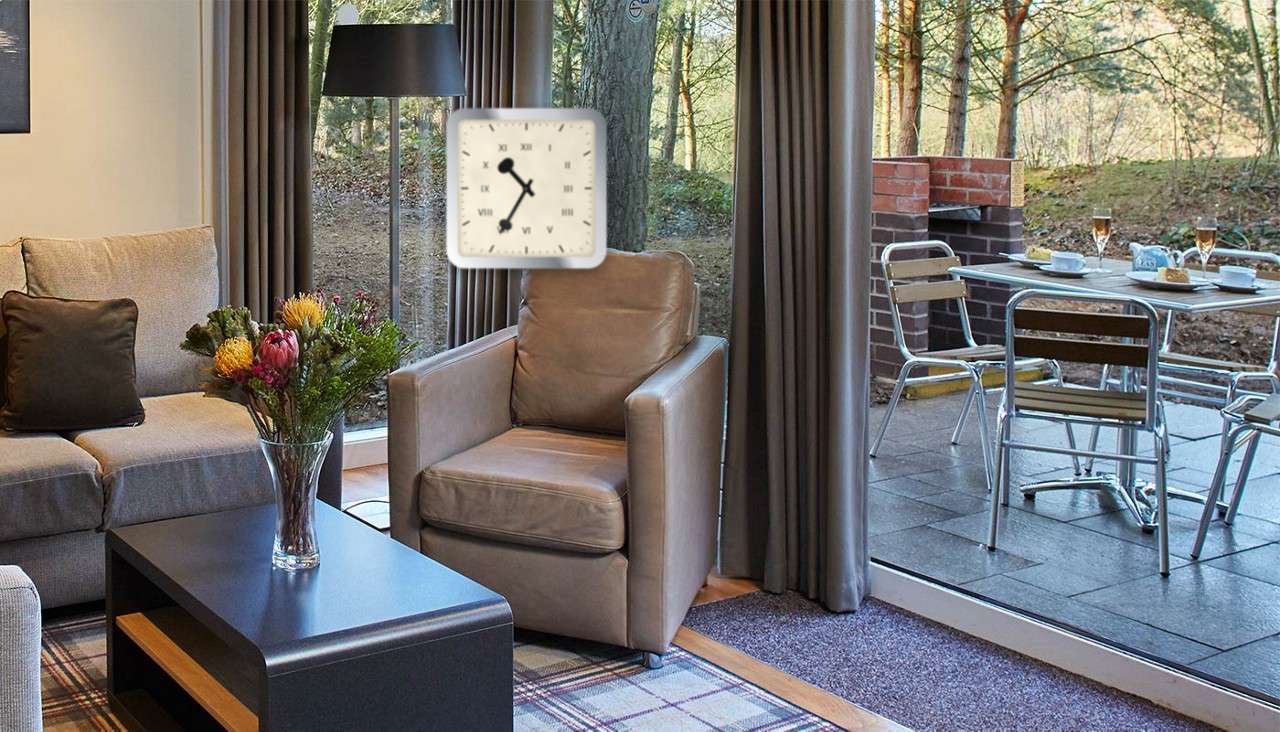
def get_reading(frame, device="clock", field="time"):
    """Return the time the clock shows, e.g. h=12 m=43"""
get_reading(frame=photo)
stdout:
h=10 m=35
